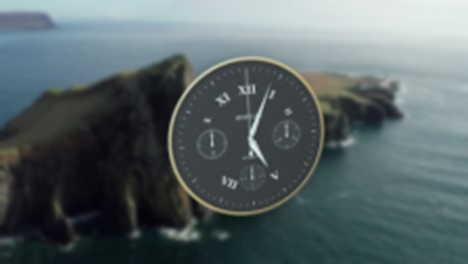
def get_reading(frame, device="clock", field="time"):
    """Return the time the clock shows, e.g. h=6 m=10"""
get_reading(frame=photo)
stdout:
h=5 m=4
